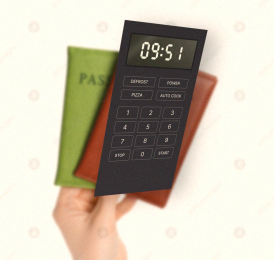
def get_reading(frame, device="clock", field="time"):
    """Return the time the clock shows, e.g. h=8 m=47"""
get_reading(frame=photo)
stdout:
h=9 m=51
